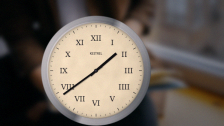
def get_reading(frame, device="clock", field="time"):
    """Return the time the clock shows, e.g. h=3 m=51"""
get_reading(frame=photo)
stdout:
h=1 m=39
